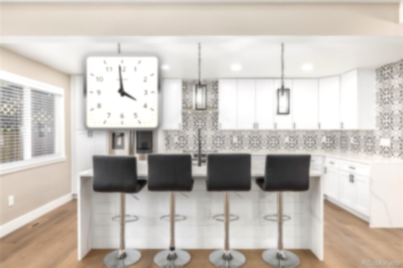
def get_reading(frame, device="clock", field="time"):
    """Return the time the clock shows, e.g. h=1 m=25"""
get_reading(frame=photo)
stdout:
h=3 m=59
